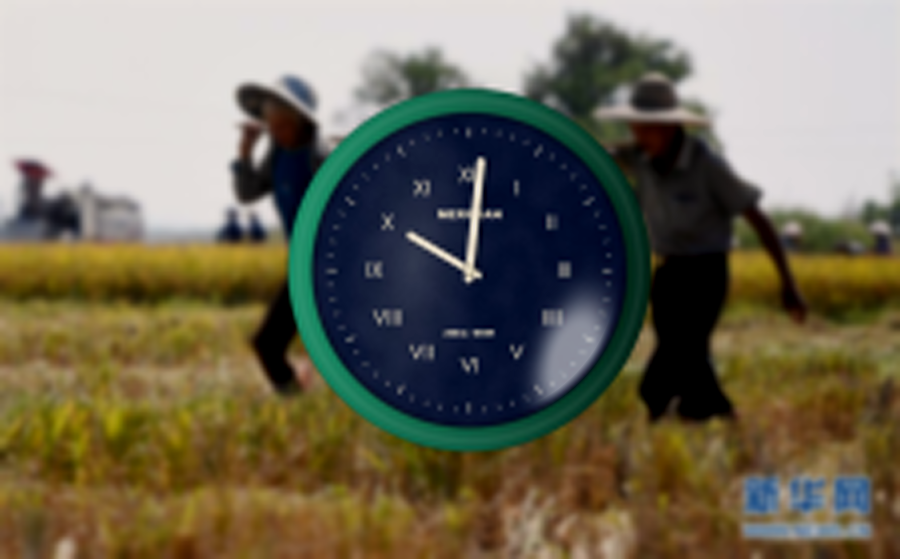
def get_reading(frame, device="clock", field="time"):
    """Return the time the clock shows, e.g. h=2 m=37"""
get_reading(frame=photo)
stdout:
h=10 m=1
